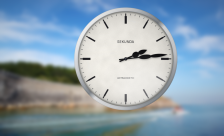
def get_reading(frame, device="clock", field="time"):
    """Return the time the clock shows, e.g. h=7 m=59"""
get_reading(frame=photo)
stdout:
h=2 m=14
